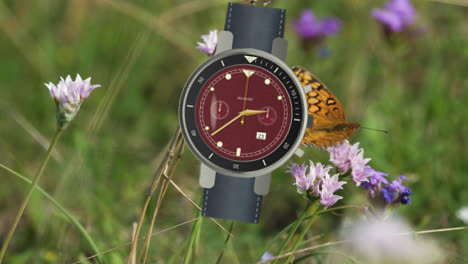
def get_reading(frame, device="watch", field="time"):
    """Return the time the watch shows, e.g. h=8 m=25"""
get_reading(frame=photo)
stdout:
h=2 m=38
